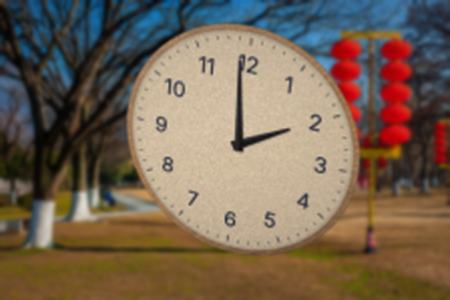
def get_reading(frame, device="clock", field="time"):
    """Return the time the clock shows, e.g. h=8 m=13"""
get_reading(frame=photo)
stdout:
h=1 m=59
